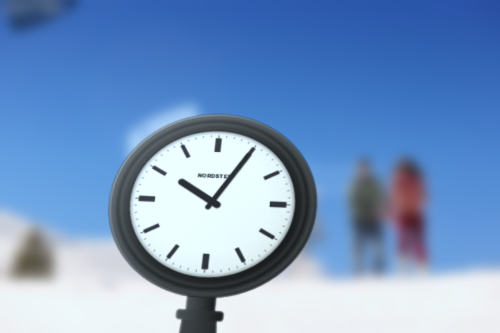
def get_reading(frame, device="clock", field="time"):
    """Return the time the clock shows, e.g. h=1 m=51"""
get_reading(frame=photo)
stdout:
h=10 m=5
